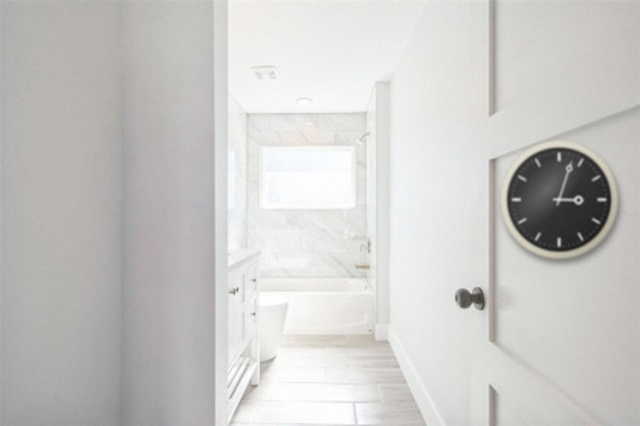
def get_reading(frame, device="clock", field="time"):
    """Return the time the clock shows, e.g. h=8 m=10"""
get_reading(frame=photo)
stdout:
h=3 m=3
